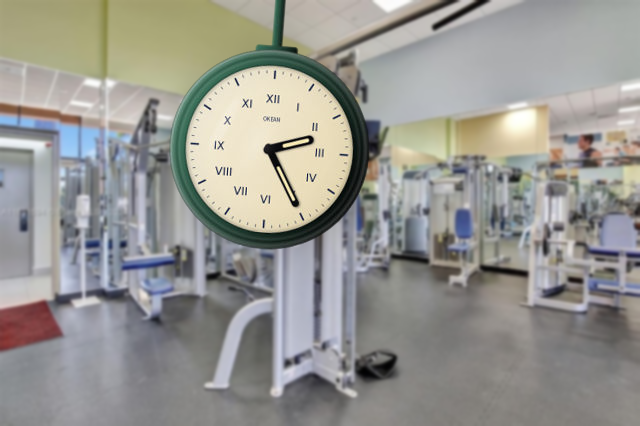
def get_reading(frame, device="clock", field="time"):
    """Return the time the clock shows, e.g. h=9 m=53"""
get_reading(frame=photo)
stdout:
h=2 m=25
